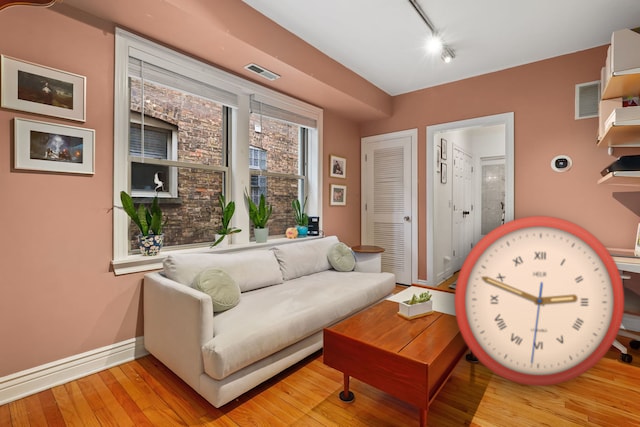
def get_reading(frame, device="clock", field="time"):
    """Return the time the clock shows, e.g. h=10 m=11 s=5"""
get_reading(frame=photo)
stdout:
h=2 m=48 s=31
